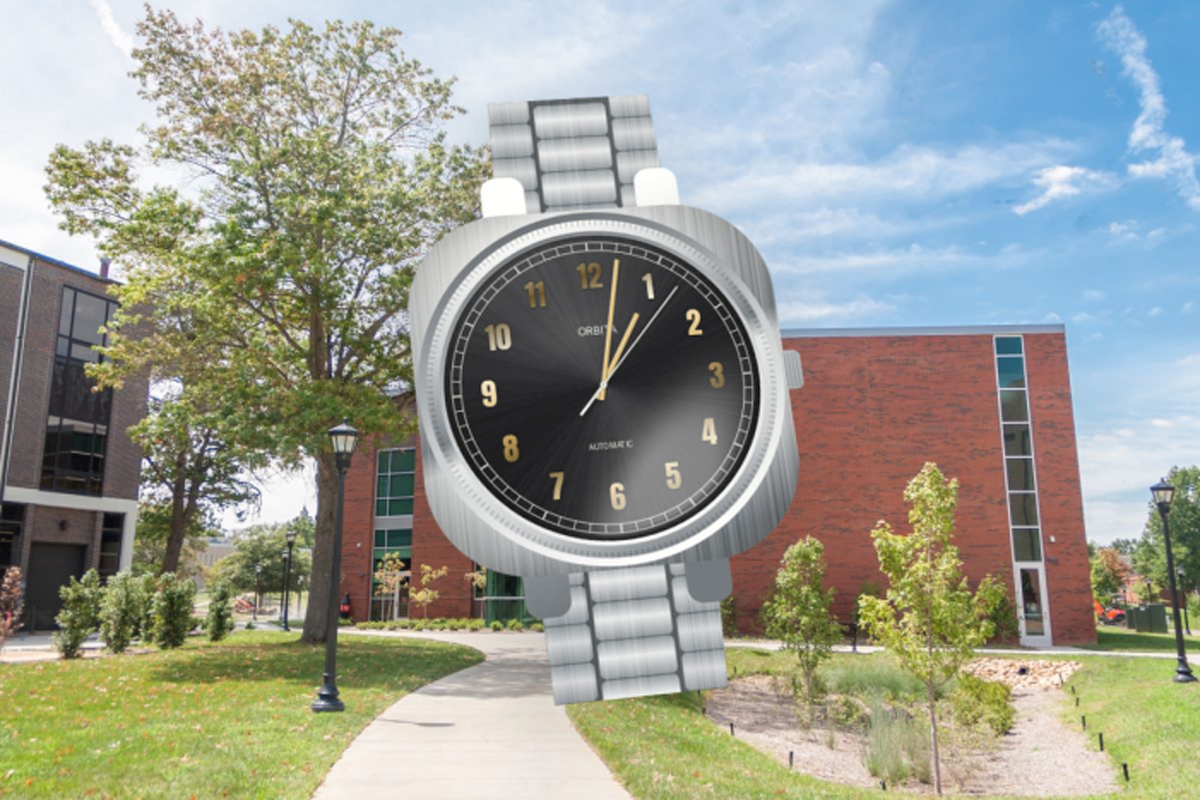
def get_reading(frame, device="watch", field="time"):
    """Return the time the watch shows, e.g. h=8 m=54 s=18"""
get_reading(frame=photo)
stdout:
h=1 m=2 s=7
